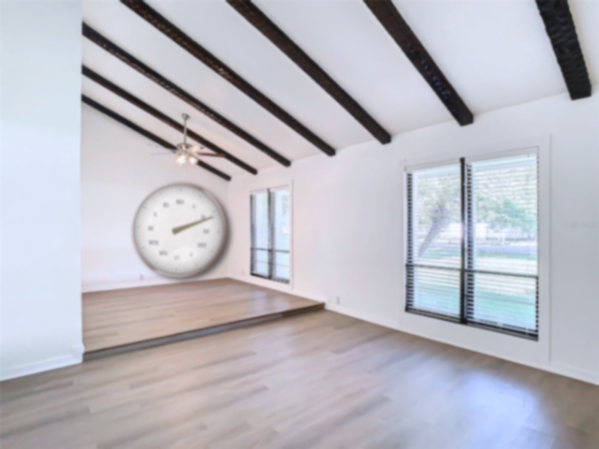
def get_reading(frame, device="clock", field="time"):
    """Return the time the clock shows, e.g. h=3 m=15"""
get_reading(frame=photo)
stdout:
h=2 m=11
